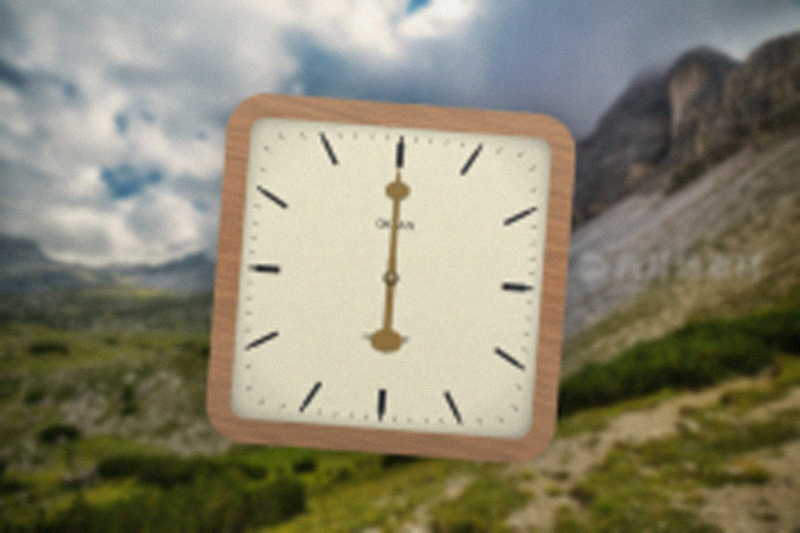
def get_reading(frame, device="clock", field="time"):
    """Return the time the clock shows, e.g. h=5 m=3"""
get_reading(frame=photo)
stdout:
h=6 m=0
